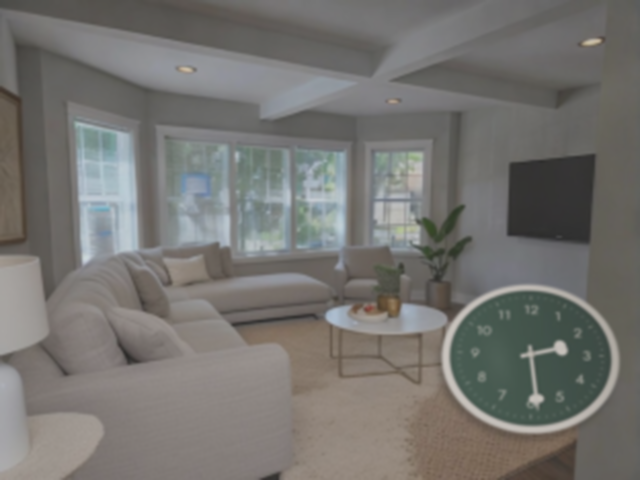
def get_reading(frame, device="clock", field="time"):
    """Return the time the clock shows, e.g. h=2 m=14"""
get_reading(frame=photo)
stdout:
h=2 m=29
